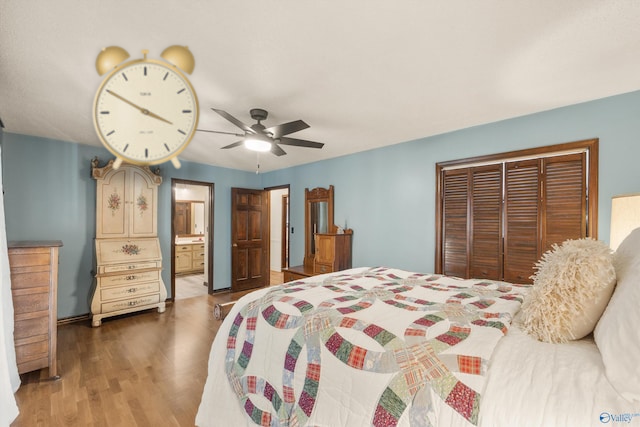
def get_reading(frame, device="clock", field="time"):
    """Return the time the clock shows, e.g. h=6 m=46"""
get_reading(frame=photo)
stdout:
h=3 m=50
